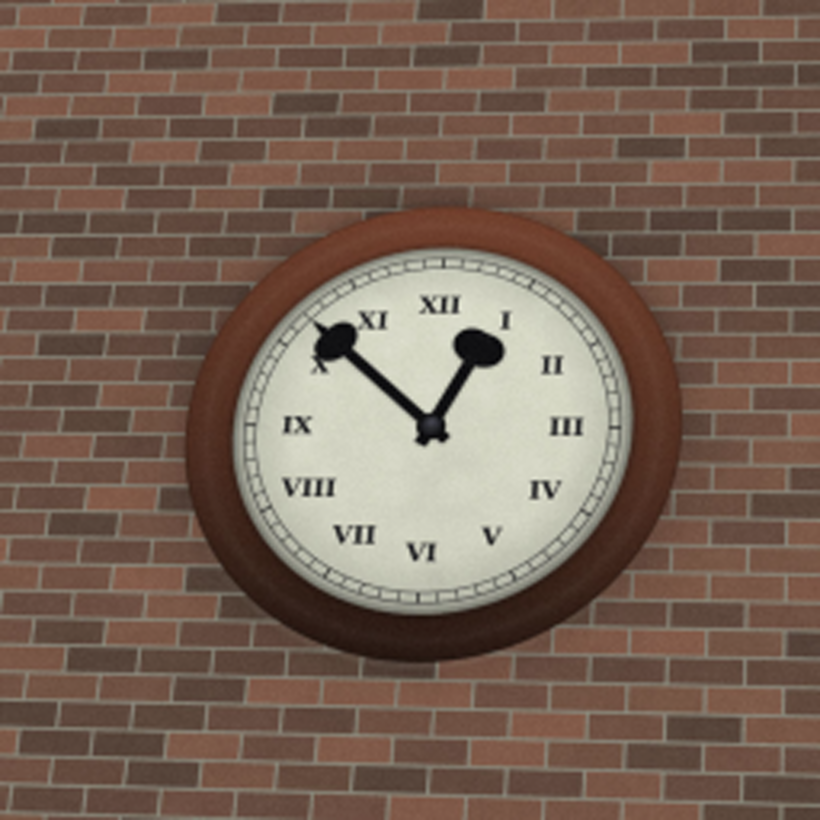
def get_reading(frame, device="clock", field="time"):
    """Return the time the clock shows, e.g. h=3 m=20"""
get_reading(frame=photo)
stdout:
h=12 m=52
